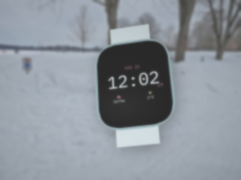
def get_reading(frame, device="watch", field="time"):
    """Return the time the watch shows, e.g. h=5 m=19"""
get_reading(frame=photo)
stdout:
h=12 m=2
